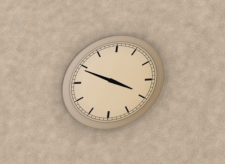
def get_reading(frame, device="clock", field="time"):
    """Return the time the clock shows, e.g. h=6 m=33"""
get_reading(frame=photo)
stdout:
h=3 m=49
